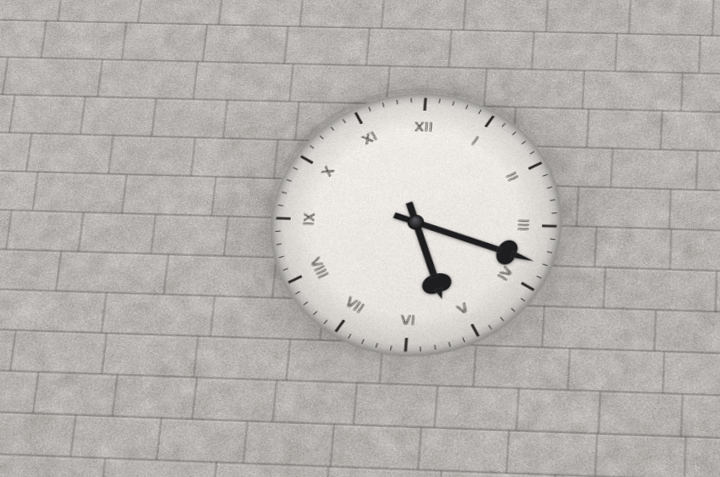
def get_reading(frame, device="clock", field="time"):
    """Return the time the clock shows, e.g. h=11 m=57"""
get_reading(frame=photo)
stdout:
h=5 m=18
